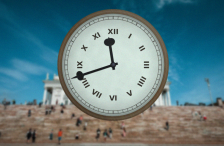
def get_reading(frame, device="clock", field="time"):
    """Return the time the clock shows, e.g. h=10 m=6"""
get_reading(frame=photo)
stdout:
h=11 m=42
